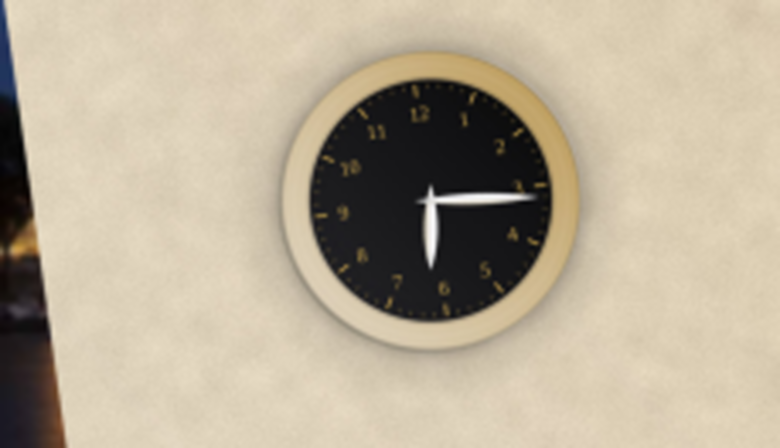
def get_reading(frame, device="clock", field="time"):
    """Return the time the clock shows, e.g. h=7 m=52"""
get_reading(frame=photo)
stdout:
h=6 m=16
